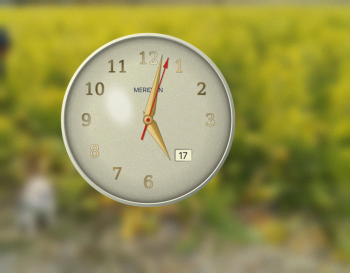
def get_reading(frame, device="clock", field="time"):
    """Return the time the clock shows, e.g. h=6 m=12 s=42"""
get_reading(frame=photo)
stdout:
h=5 m=2 s=3
